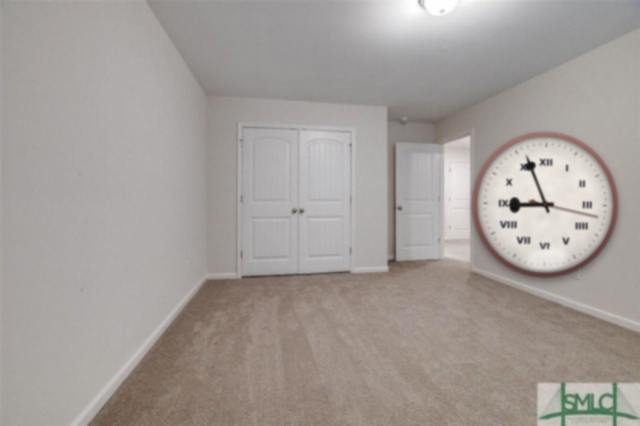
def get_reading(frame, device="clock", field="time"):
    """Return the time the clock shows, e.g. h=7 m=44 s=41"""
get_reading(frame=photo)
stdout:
h=8 m=56 s=17
